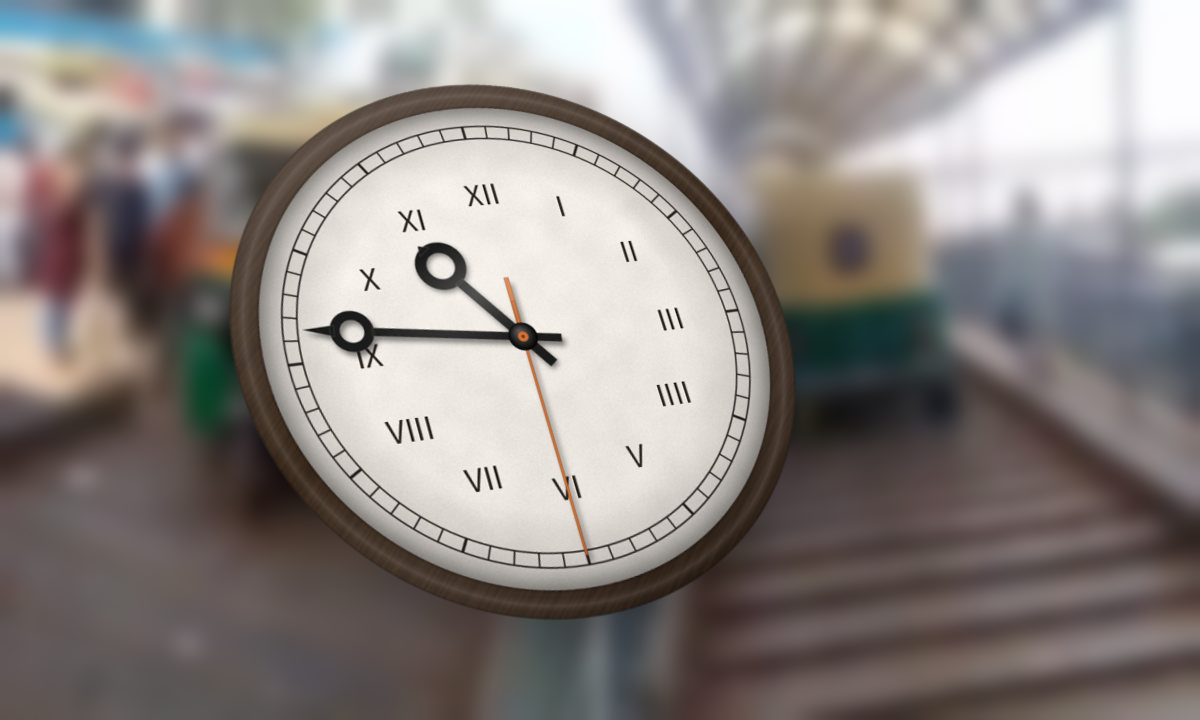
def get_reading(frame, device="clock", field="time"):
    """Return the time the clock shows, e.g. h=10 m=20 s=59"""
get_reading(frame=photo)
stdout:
h=10 m=46 s=30
